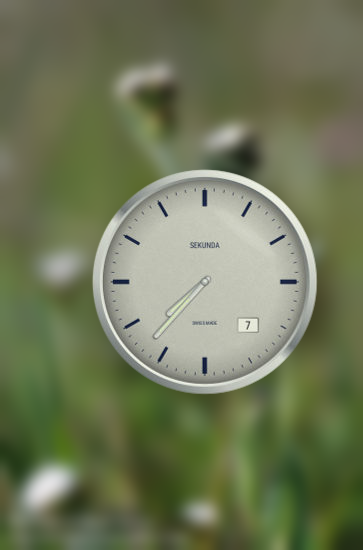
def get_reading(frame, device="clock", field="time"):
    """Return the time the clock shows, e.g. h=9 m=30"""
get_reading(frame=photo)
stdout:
h=7 m=37
